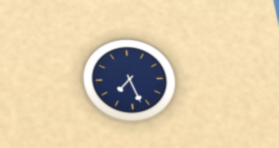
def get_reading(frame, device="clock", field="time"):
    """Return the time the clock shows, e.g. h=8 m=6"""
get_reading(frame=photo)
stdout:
h=7 m=27
